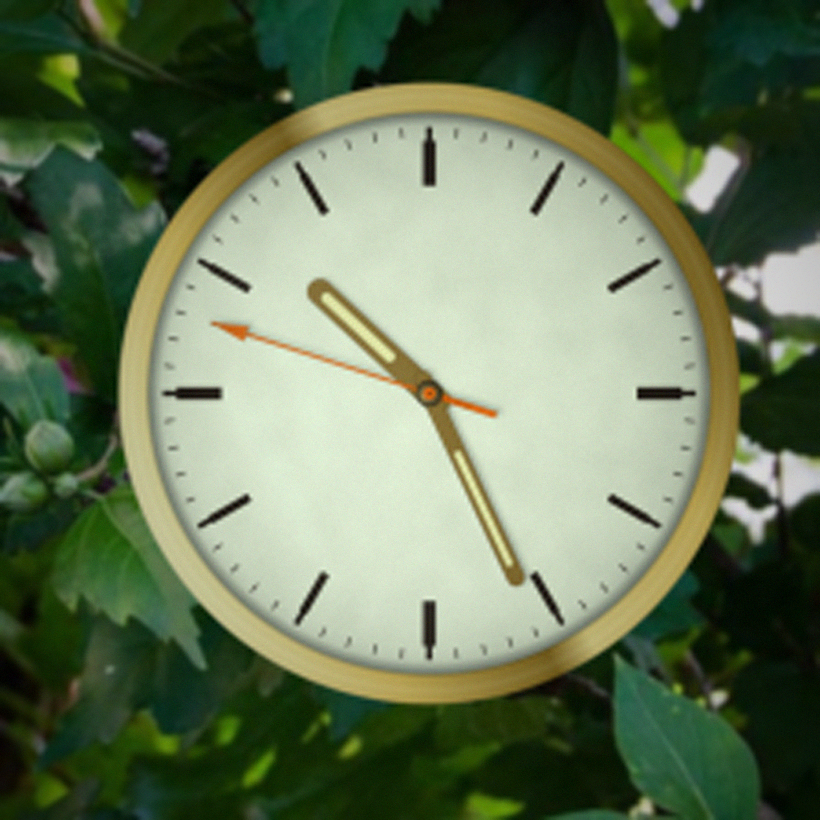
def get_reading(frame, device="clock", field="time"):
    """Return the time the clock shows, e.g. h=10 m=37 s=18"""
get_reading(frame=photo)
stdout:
h=10 m=25 s=48
